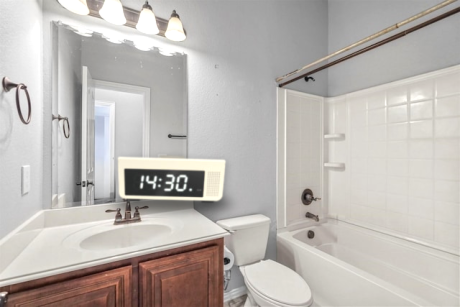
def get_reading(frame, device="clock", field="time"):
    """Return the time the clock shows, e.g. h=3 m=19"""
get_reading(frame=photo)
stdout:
h=14 m=30
